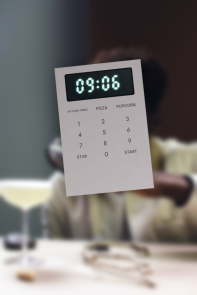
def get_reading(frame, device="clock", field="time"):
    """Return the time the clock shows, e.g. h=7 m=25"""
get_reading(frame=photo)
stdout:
h=9 m=6
